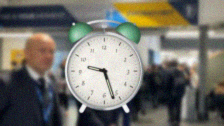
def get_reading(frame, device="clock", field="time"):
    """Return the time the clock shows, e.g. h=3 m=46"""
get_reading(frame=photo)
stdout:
h=9 m=27
